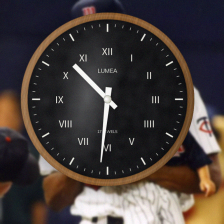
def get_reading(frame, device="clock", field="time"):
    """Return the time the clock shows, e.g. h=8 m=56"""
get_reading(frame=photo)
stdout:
h=10 m=31
